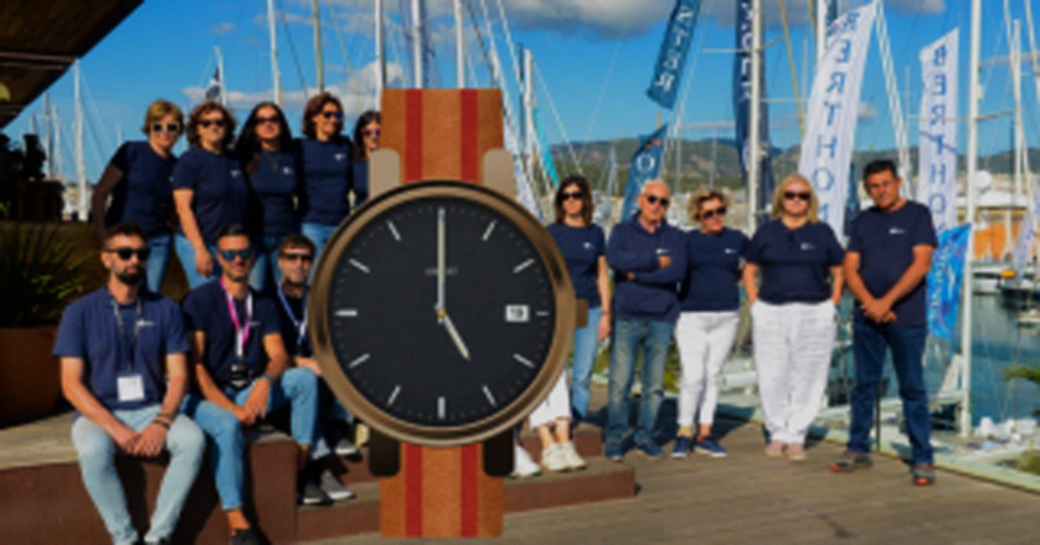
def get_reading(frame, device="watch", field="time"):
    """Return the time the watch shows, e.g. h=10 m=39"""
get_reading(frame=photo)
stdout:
h=5 m=0
